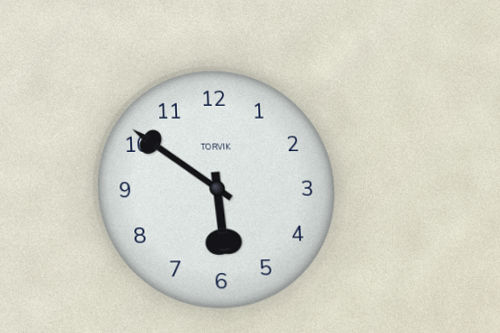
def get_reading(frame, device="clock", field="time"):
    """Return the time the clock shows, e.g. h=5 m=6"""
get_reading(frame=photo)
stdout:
h=5 m=51
